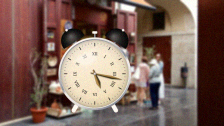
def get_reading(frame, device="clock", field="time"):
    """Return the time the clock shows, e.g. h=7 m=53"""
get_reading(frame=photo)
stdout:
h=5 m=17
